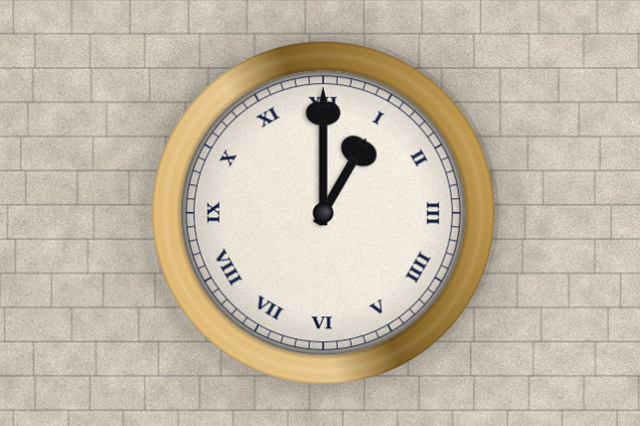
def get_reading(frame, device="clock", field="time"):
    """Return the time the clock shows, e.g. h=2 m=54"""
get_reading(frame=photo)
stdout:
h=1 m=0
